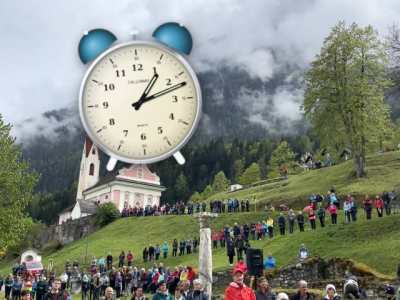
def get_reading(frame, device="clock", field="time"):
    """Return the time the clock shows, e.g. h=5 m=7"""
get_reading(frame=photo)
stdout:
h=1 m=12
